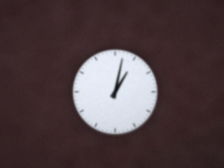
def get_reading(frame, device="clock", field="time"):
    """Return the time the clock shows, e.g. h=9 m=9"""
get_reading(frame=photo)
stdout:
h=1 m=2
